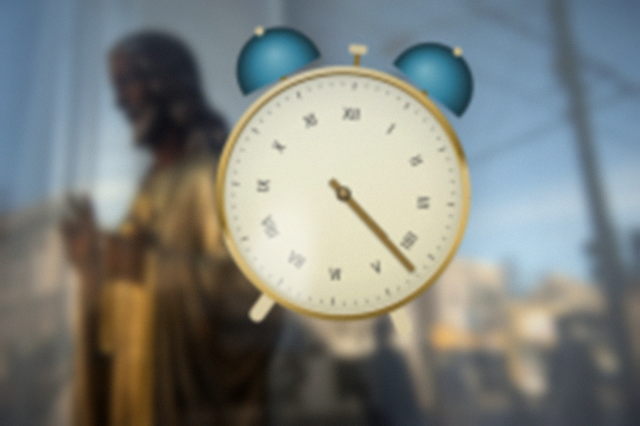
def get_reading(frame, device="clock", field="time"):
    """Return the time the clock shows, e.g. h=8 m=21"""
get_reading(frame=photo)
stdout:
h=4 m=22
